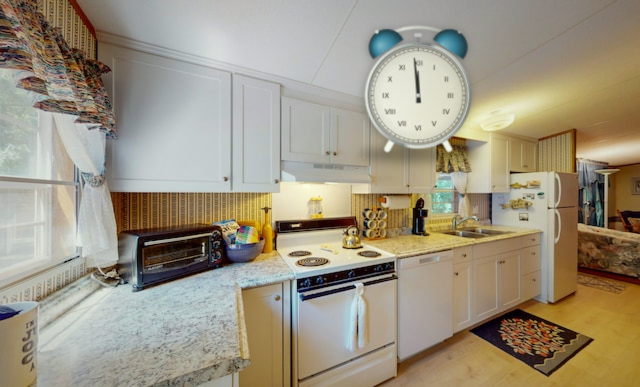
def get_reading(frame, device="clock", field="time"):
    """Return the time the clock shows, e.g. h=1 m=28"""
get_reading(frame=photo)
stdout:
h=11 m=59
